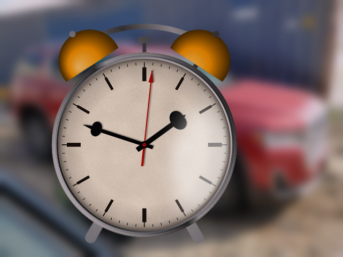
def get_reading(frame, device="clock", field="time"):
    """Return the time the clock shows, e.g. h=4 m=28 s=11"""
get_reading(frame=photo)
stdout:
h=1 m=48 s=1
